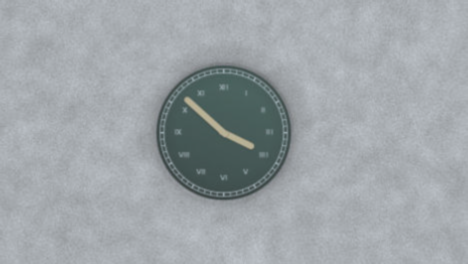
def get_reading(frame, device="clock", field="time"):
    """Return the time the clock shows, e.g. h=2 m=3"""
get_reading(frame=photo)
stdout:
h=3 m=52
